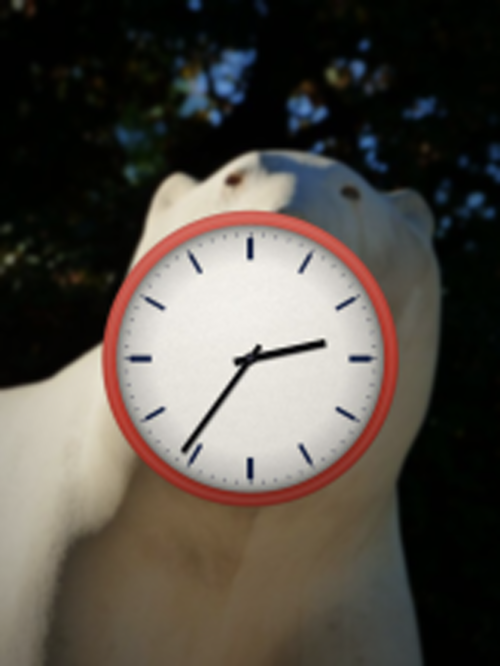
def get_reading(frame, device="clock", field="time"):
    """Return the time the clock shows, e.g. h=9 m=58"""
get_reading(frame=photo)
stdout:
h=2 m=36
